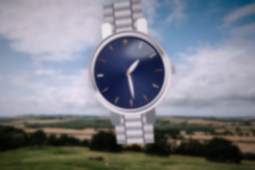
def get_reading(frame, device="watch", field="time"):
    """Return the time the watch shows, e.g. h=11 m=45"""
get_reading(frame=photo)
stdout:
h=1 m=29
